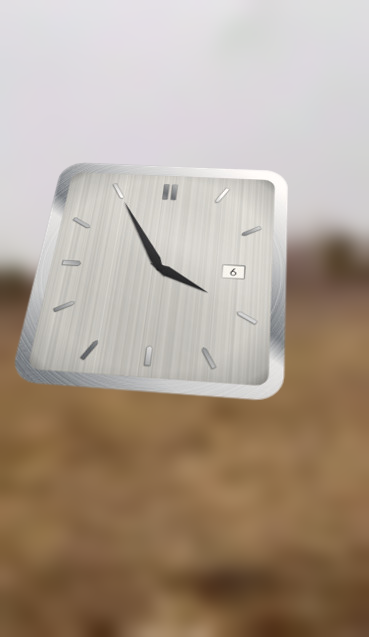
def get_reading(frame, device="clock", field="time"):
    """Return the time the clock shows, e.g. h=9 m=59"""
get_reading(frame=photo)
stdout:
h=3 m=55
